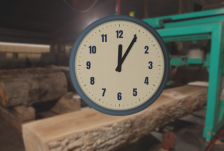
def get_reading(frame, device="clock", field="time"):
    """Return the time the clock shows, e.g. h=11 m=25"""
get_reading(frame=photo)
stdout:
h=12 m=5
